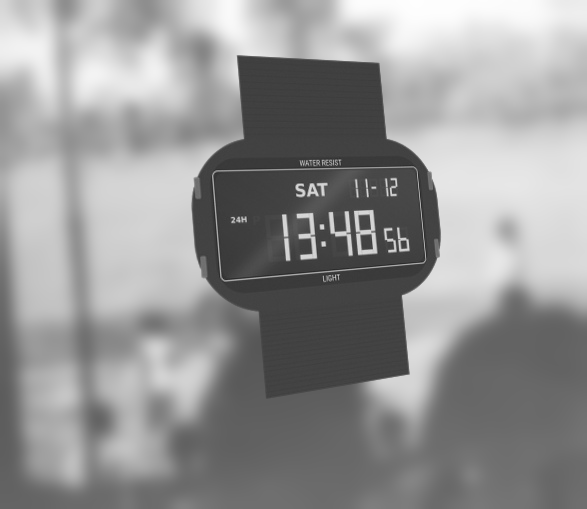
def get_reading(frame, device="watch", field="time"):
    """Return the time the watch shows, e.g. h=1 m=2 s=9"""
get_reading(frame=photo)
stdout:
h=13 m=48 s=56
